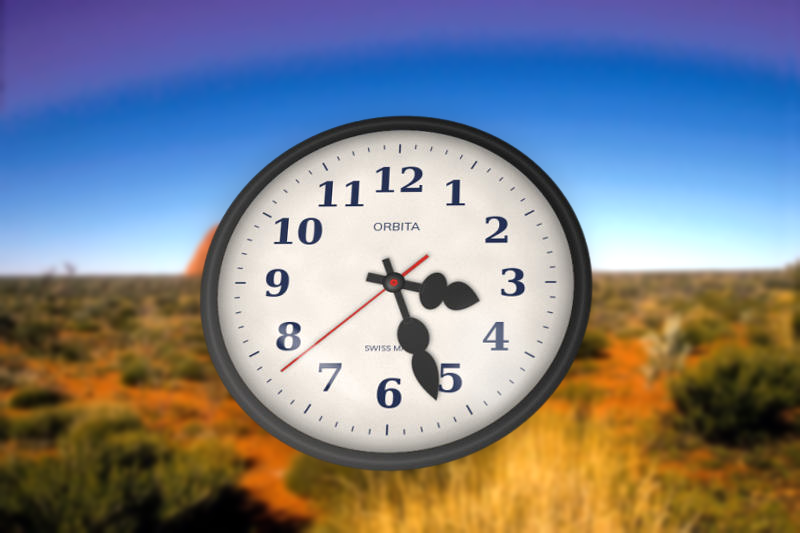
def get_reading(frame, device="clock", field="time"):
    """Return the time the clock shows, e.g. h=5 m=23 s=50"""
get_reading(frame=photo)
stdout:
h=3 m=26 s=38
